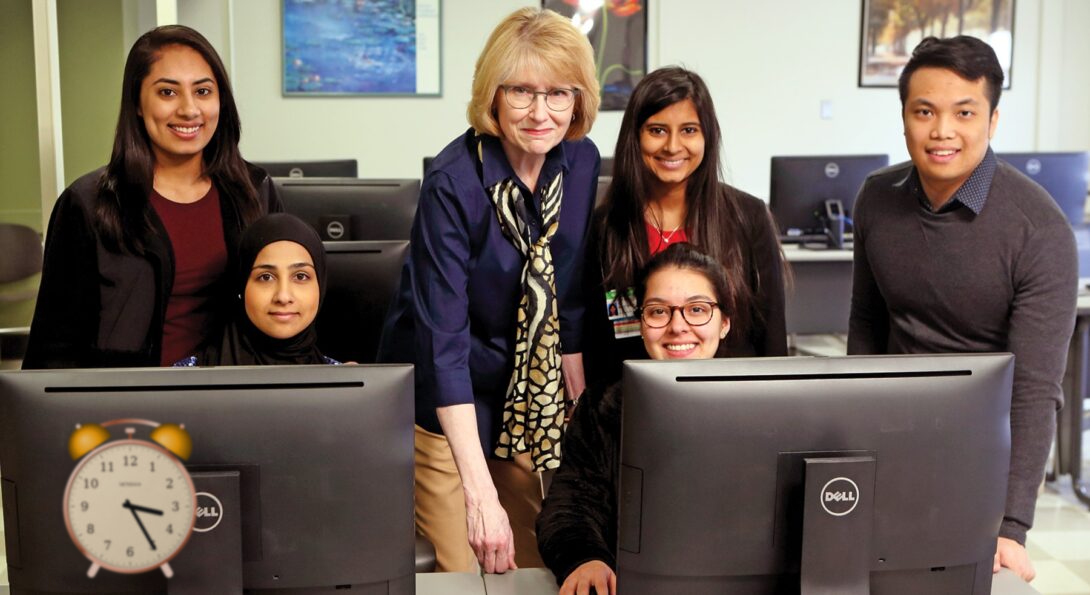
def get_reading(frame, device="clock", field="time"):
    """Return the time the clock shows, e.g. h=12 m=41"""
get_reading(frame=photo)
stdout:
h=3 m=25
